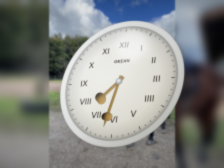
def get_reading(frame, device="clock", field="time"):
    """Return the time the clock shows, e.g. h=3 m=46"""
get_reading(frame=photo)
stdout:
h=7 m=32
